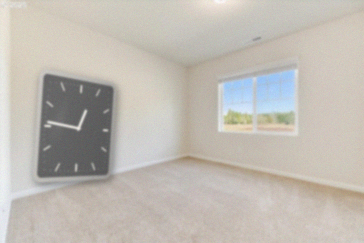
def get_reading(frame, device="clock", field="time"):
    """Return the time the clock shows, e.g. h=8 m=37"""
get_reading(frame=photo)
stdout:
h=12 m=46
